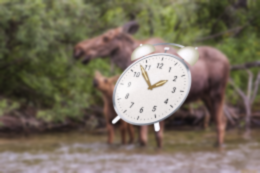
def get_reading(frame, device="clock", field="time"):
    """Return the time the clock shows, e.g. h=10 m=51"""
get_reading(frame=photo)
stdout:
h=1 m=53
